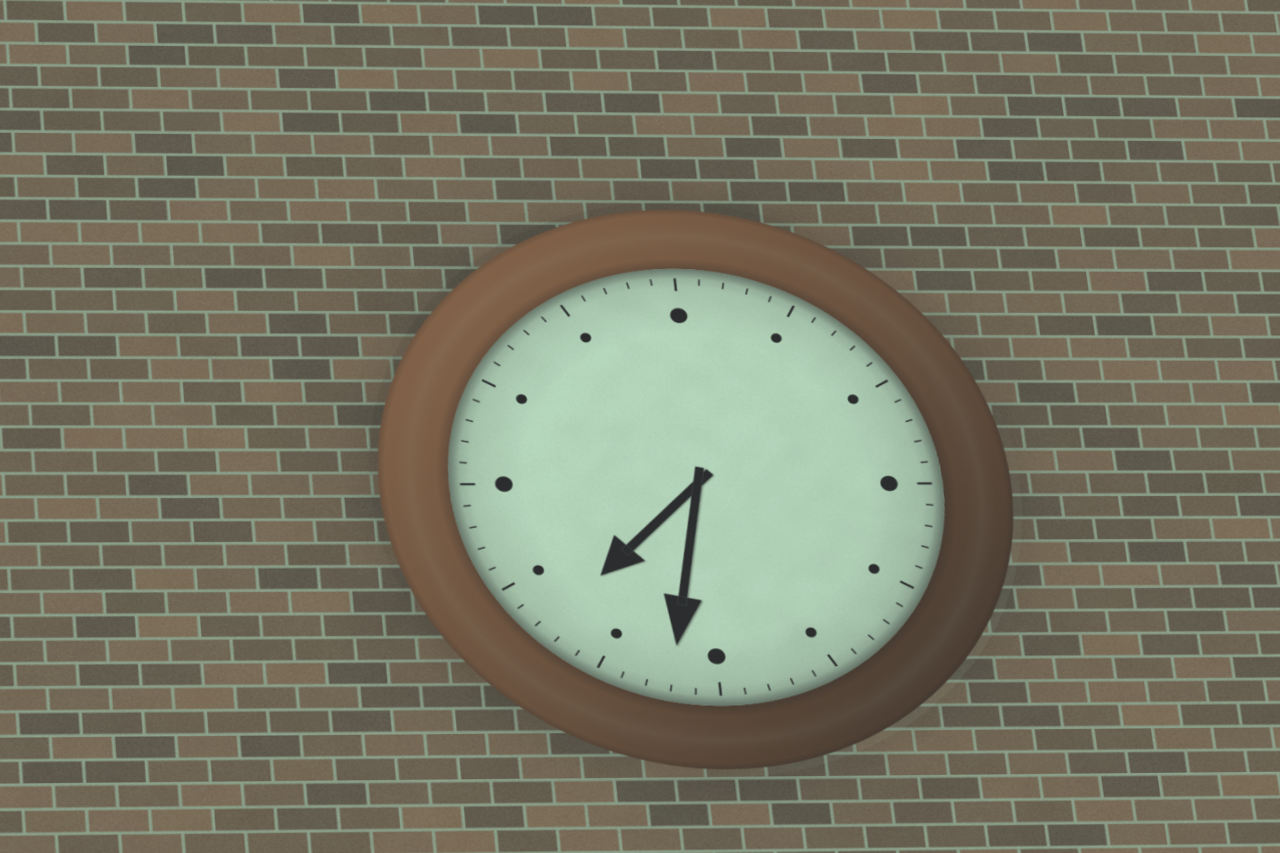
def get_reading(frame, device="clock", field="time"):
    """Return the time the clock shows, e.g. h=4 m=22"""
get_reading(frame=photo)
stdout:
h=7 m=32
